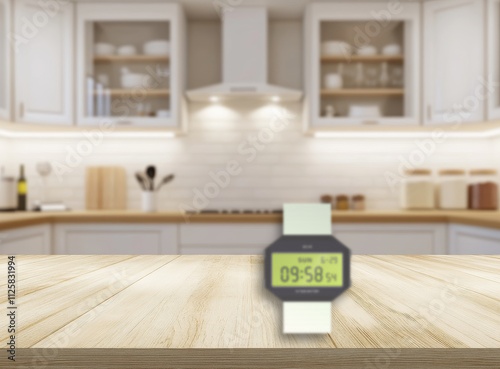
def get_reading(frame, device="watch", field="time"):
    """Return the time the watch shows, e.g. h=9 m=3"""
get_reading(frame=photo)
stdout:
h=9 m=58
